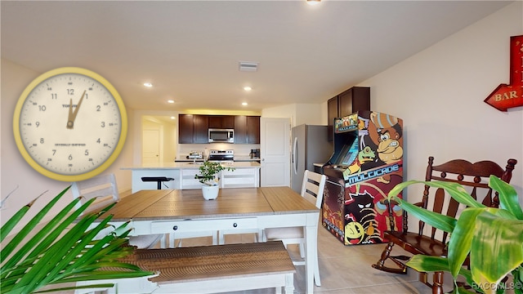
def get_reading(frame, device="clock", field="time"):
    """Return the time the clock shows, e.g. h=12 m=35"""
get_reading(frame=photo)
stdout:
h=12 m=4
